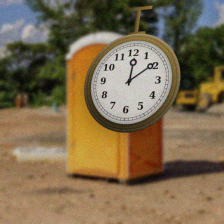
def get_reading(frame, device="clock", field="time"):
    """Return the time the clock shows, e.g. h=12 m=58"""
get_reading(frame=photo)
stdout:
h=12 m=9
